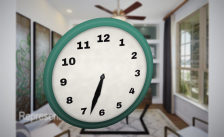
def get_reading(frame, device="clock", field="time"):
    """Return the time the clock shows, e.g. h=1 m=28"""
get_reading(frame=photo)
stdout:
h=6 m=33
